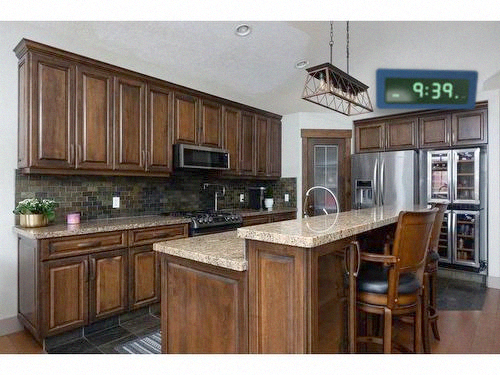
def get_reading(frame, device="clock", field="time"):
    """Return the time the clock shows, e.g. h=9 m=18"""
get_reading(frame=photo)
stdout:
h=9 m=39
